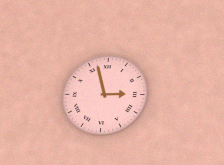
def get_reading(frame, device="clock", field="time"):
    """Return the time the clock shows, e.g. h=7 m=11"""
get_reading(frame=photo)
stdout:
h=2 m=57
